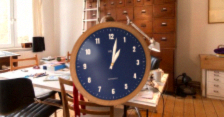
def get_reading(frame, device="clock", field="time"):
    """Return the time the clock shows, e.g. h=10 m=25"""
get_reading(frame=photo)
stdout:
h=1 m=2
